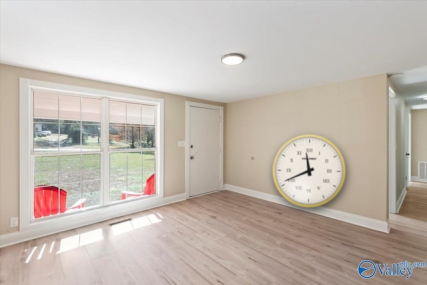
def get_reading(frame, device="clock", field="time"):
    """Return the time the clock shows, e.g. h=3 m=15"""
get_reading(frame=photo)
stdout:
h=11 m=41
